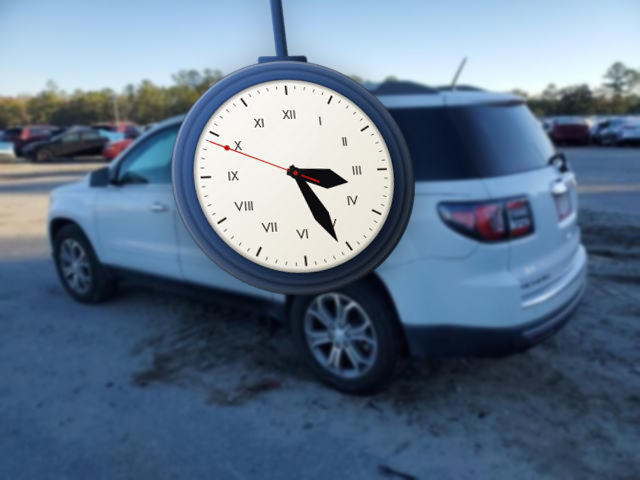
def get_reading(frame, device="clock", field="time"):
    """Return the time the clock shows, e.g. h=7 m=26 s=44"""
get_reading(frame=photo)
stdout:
h=3 m=25 s=49
